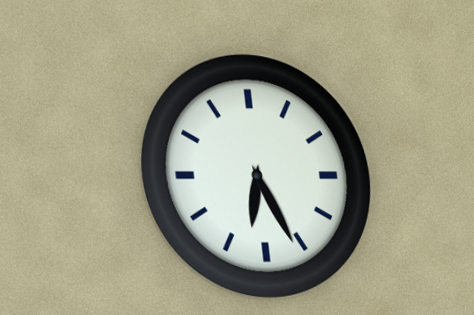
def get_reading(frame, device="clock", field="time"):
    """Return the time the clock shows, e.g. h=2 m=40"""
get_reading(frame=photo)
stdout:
h=6 m=26
